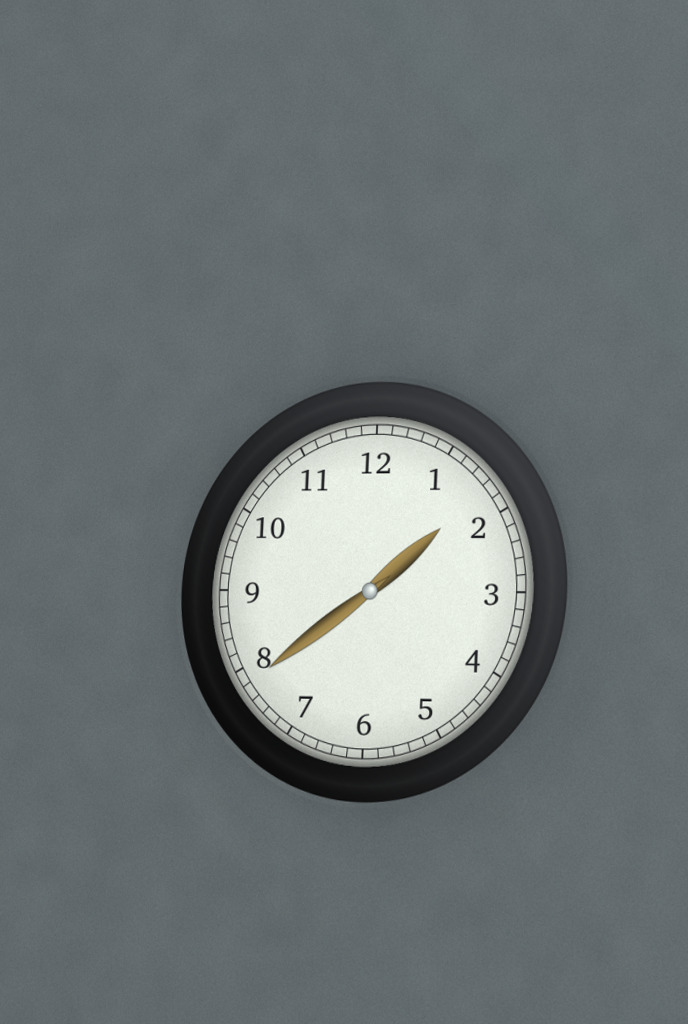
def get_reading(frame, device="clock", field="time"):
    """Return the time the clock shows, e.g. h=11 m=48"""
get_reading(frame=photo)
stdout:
h=1 m=39
